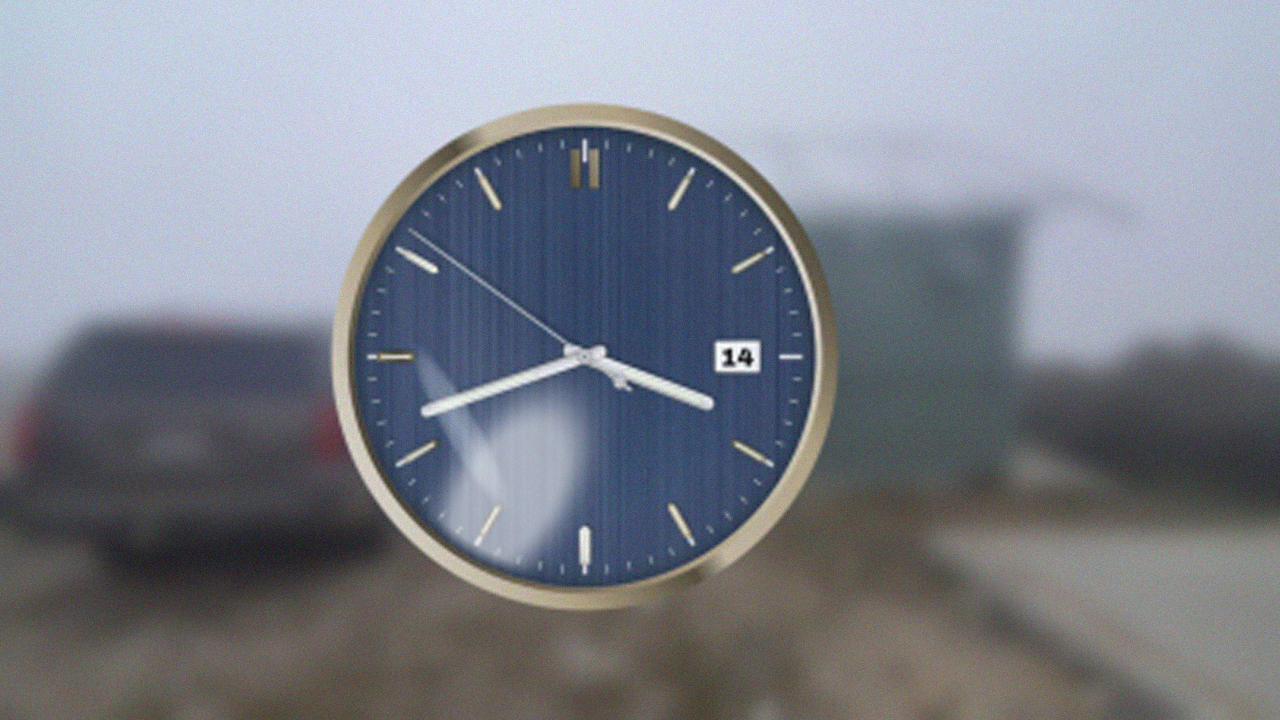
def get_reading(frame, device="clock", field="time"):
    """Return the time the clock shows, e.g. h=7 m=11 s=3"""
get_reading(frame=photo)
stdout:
h=3 m=41 s=51
